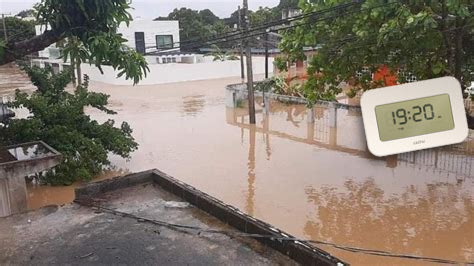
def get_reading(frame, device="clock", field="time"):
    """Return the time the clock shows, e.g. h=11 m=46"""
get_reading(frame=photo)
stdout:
h=19 m=20
